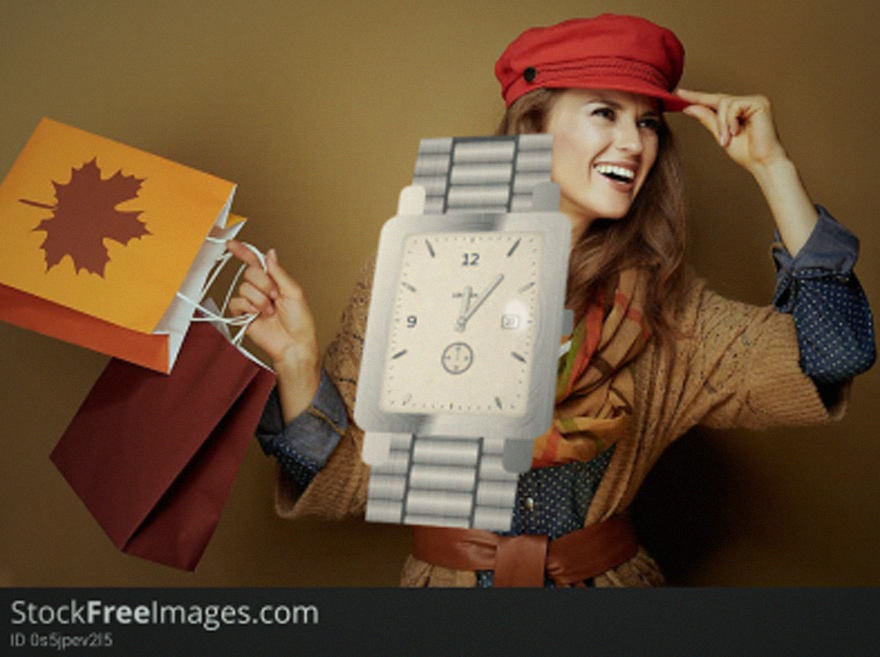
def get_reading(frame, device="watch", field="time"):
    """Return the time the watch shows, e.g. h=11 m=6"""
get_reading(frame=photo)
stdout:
h=12 m=6
